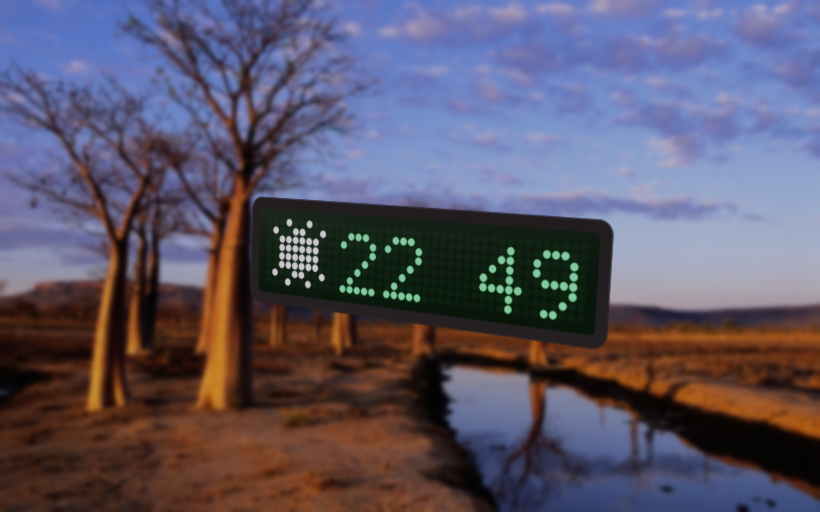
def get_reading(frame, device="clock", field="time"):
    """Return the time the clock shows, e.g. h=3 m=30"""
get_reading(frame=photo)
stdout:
h=22 m=49
